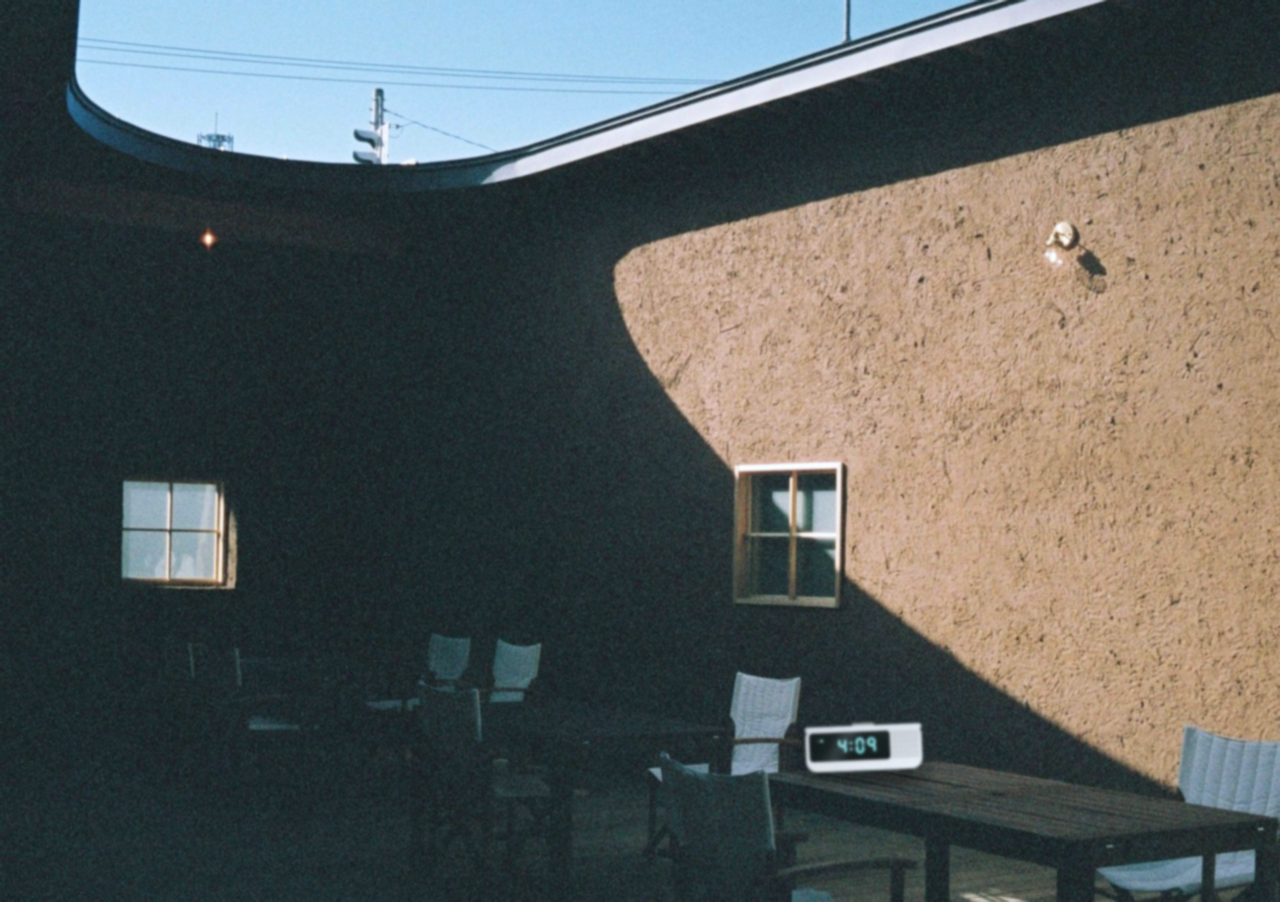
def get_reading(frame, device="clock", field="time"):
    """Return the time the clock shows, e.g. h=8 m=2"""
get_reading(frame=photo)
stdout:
h=4 m=9
